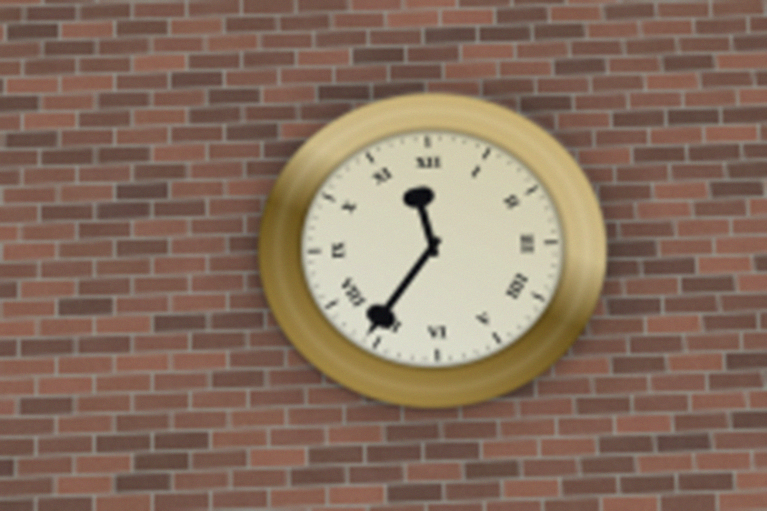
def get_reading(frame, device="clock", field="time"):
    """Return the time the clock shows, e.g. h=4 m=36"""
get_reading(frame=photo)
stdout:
h=11 m=36
